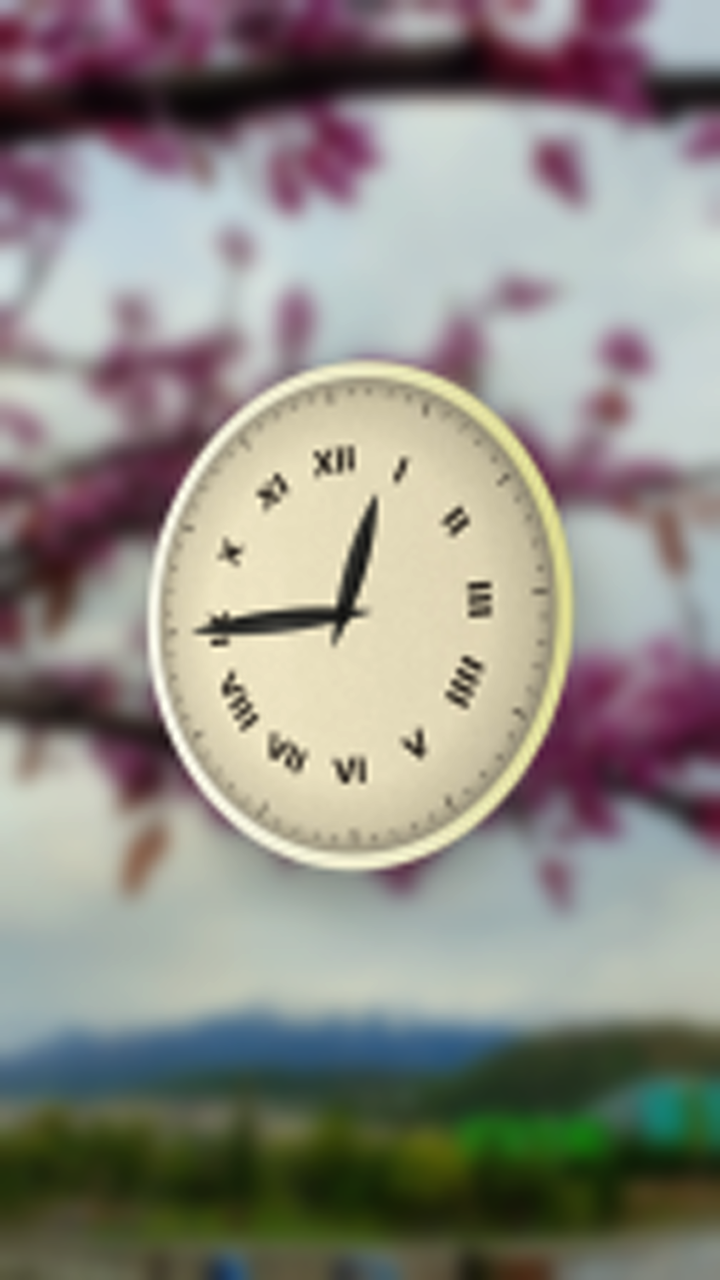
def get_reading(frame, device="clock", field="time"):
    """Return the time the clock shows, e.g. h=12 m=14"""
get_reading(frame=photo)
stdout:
h=12 m=45
